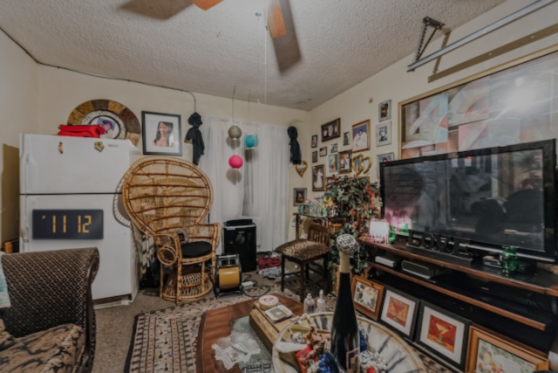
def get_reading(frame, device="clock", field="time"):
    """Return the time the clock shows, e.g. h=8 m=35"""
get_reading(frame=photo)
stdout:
h=11 m=12
